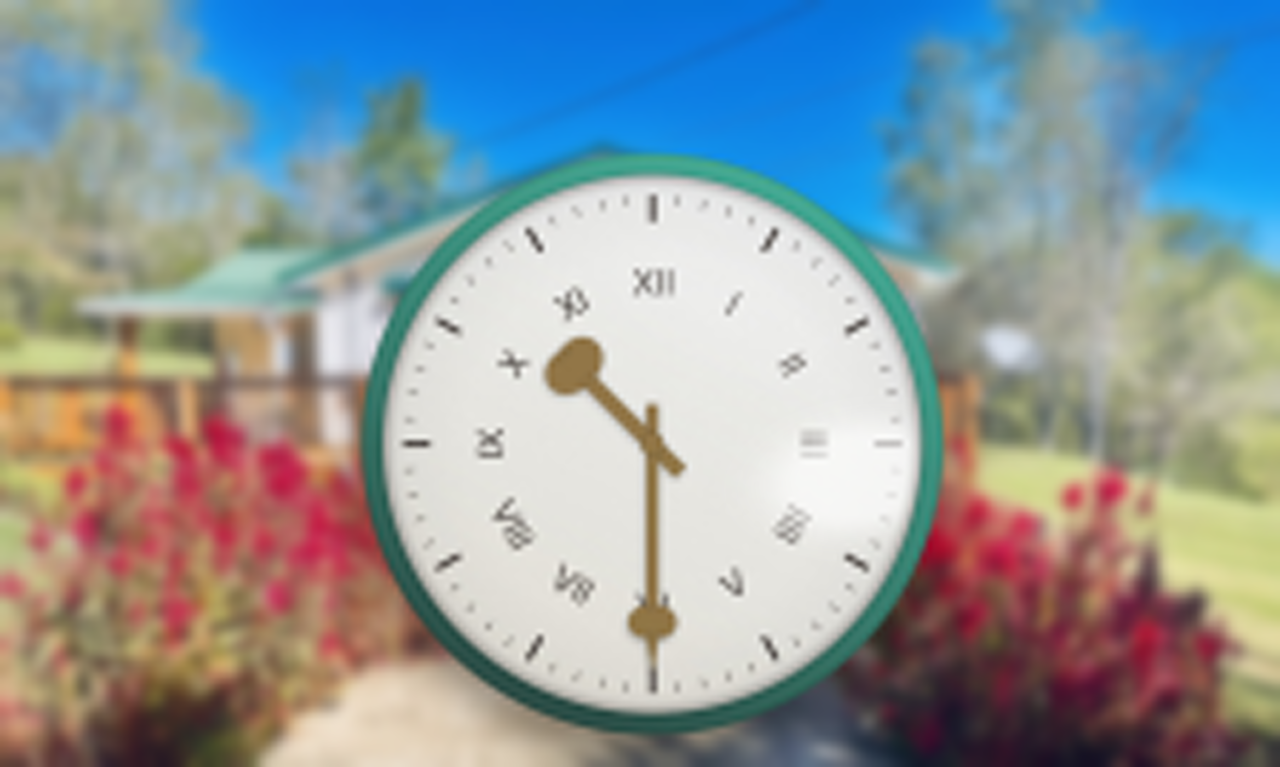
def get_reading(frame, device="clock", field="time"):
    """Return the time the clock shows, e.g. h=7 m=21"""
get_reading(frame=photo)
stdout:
h=10 m=30
